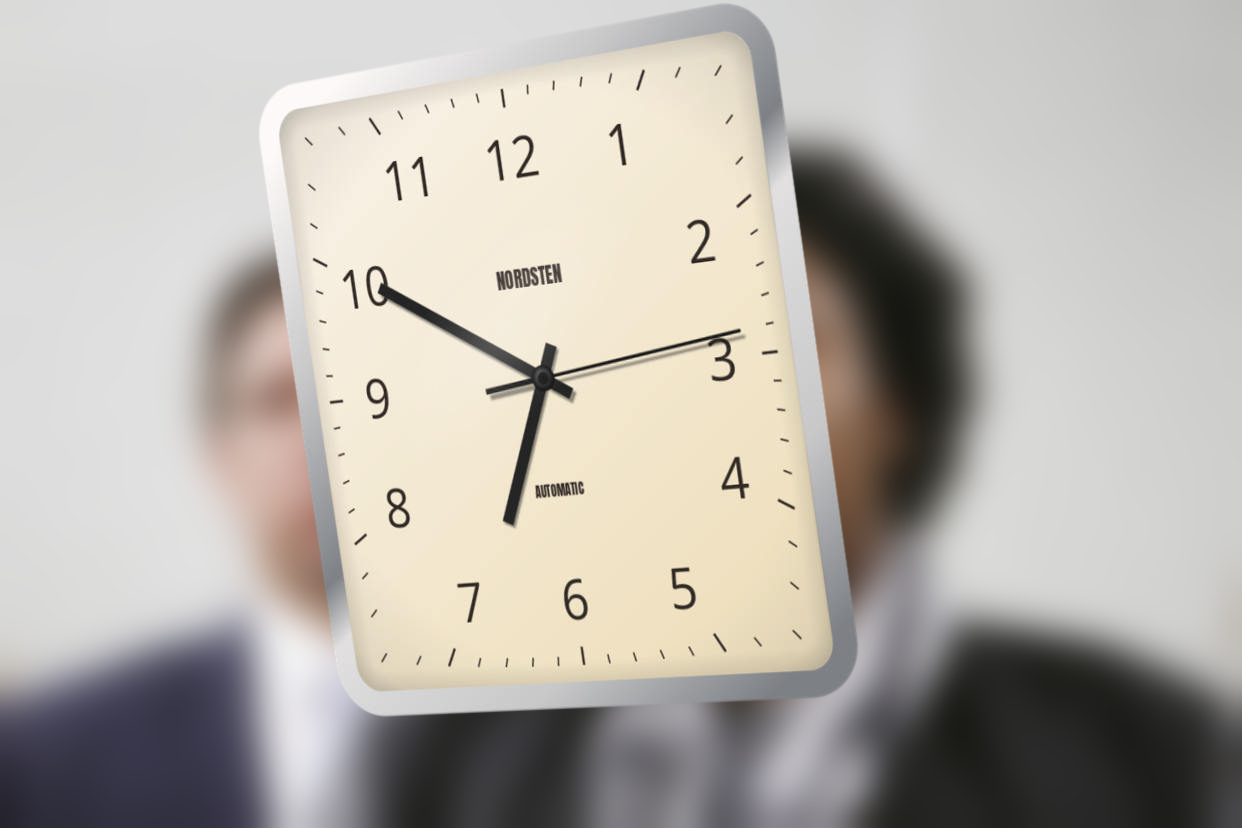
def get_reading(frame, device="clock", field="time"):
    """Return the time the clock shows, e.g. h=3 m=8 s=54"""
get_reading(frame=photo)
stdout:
h=6 m=50 s=14
